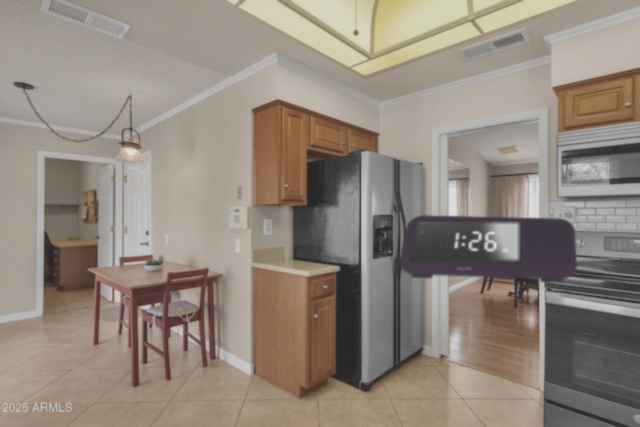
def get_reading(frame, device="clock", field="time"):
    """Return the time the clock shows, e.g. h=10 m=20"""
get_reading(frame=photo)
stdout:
h=1 m=26
